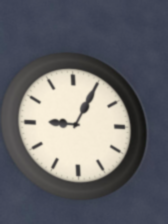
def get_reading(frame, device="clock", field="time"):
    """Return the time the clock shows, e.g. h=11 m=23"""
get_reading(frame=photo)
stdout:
h=9 m=5
